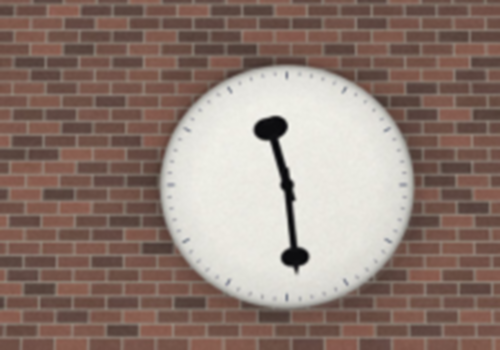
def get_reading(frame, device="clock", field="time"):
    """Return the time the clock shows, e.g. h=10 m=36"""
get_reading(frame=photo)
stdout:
h=11 m=29
